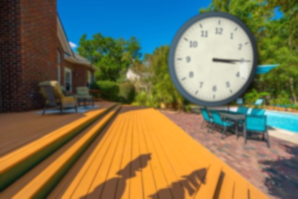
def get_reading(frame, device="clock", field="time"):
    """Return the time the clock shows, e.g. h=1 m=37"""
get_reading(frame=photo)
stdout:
h=3 m=15
